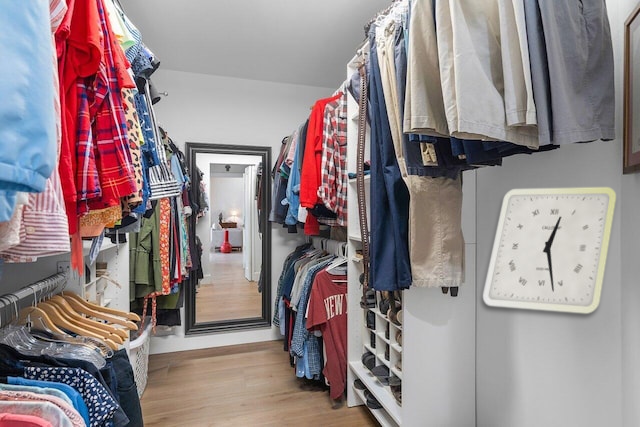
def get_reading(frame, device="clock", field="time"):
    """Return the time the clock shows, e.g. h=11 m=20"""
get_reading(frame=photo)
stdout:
h=12 m=27
